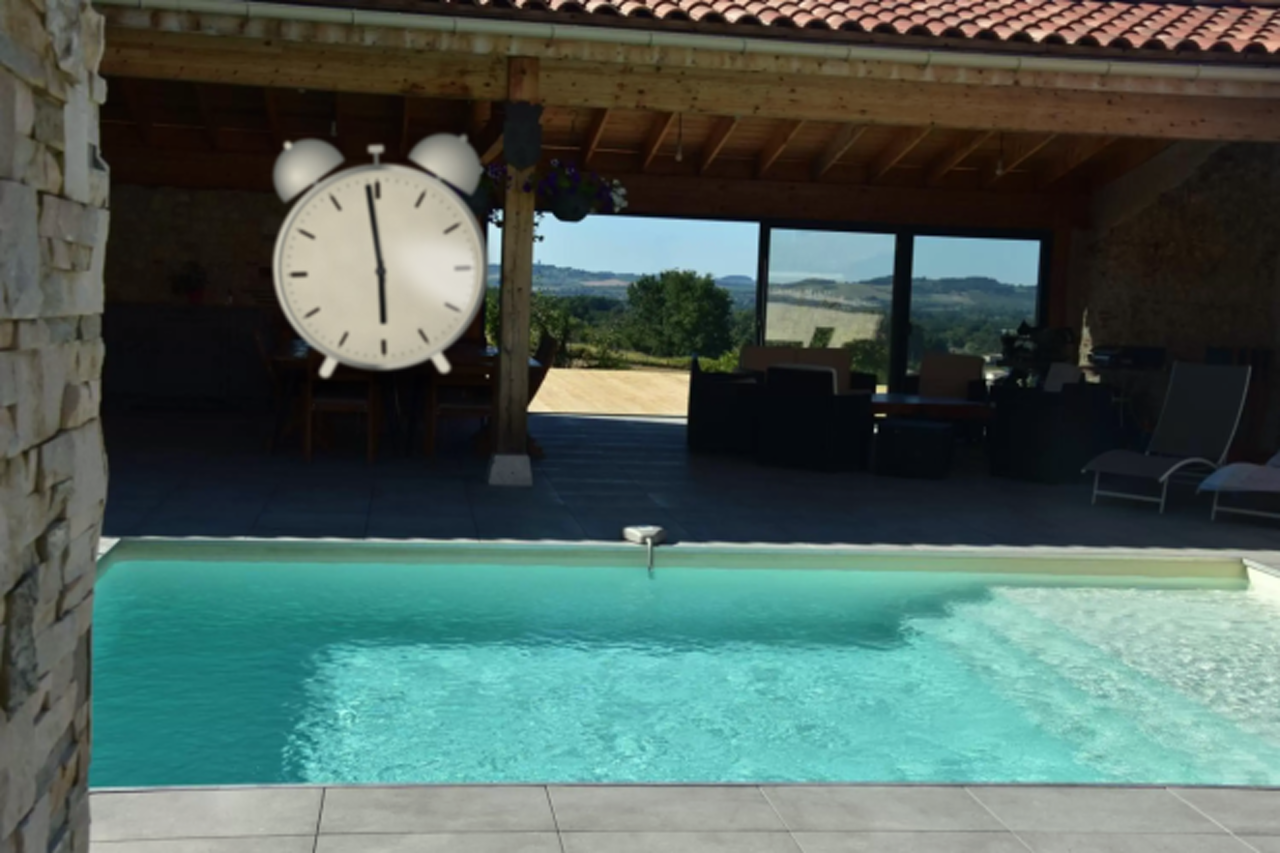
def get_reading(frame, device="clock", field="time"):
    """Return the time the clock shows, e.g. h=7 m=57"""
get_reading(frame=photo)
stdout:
h=5 m=59
